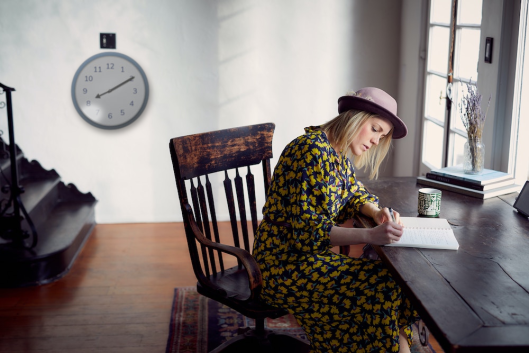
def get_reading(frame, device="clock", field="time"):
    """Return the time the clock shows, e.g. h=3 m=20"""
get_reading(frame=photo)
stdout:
h=8 m=10
